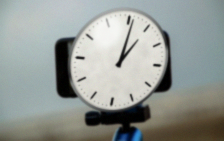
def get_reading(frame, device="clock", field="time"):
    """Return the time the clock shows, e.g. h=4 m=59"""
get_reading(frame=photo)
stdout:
h=1 m=1
